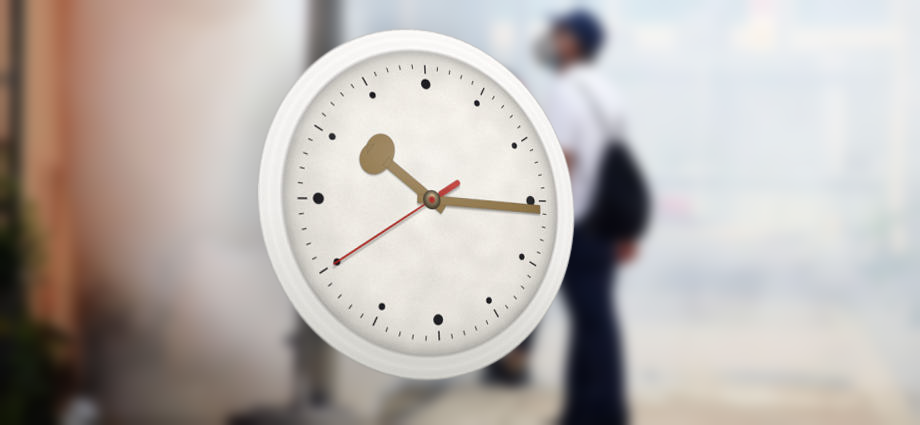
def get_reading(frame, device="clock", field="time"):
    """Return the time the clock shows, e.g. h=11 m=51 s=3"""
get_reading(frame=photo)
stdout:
h=10 m=15 s=40
